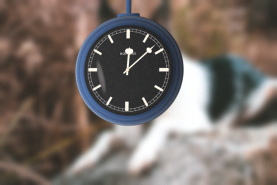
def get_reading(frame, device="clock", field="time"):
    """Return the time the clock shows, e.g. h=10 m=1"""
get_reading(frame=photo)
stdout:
h=12 m=8
